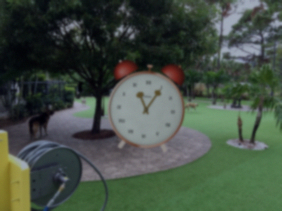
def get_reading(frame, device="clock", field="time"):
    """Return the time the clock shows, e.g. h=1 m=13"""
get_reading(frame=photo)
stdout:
h=11 m=5
